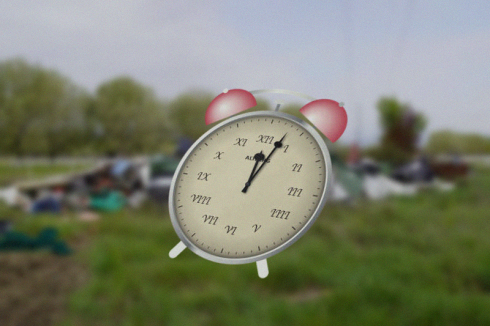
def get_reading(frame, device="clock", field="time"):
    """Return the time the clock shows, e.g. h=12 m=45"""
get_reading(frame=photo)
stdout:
h=12 m=3
